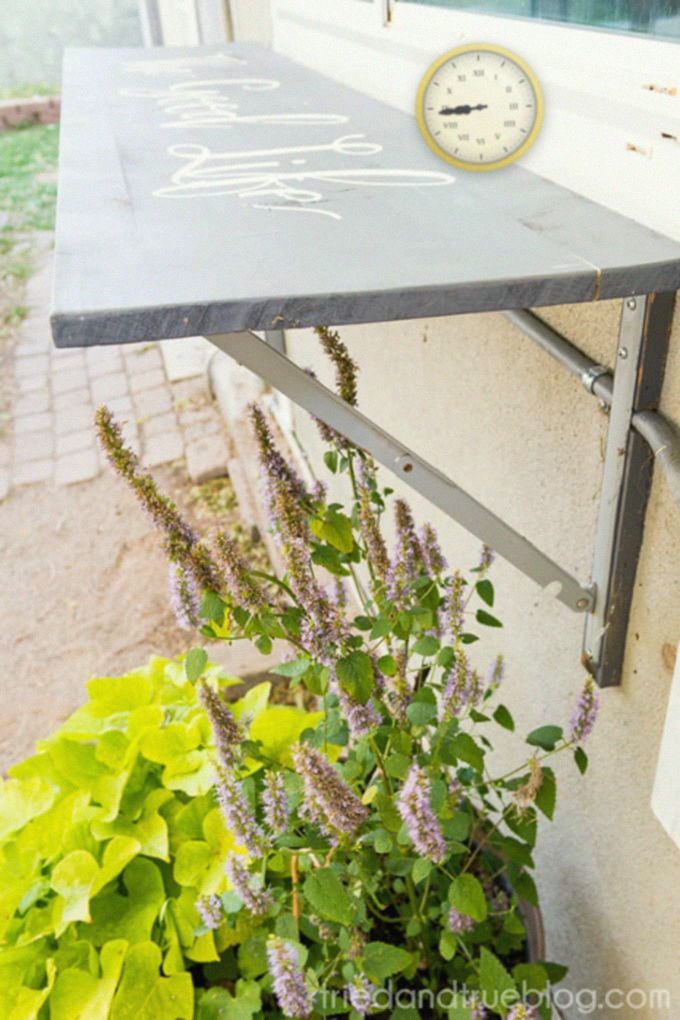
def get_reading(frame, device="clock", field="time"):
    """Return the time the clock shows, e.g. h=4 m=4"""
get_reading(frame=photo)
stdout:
h=8 m=44
